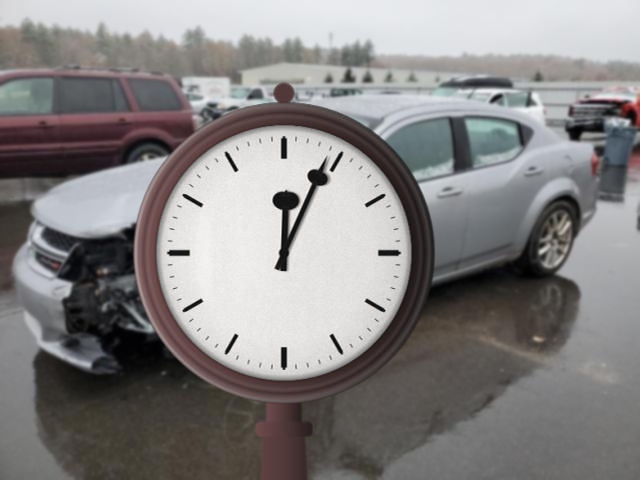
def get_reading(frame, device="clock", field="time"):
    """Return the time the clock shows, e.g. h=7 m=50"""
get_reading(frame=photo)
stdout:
h=12 m=4
